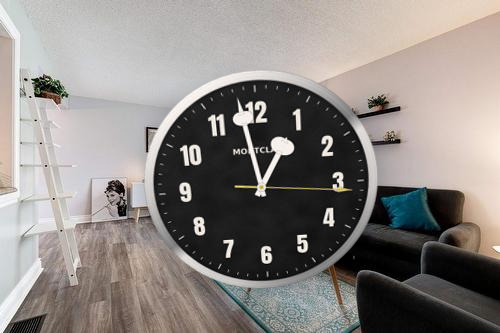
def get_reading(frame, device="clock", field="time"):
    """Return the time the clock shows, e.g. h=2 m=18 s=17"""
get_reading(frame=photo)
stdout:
h=12 m=58 s=16
